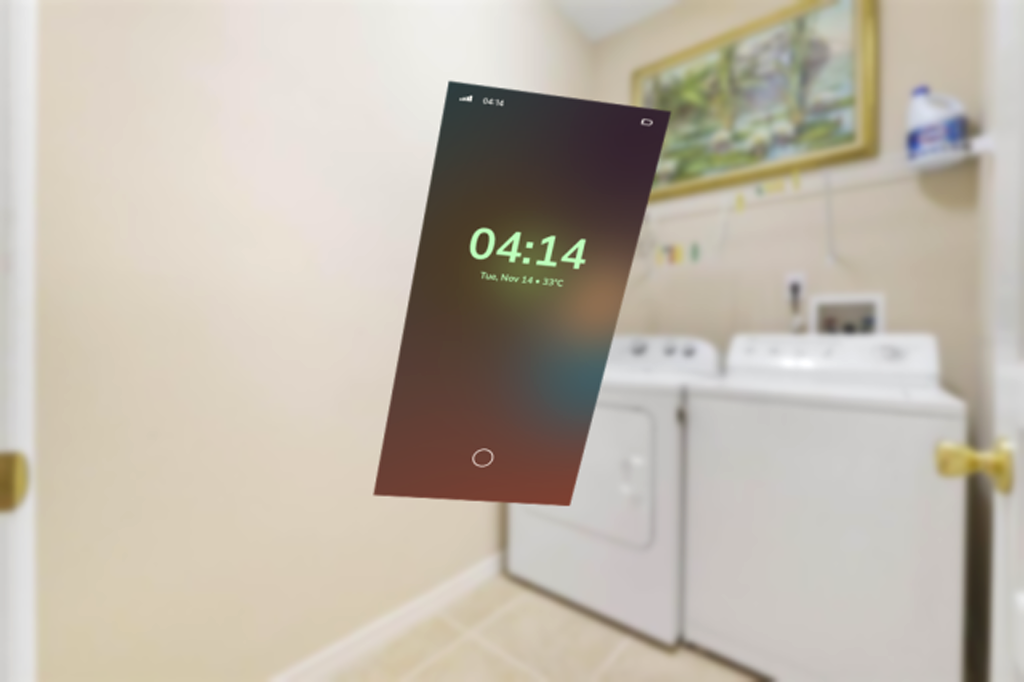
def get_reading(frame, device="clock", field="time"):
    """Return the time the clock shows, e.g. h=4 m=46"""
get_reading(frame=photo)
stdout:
h=4 m=14
